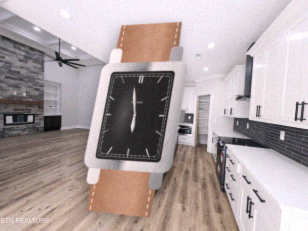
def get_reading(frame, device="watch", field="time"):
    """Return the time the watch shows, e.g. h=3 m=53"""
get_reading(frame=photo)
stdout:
h=5 m=58
